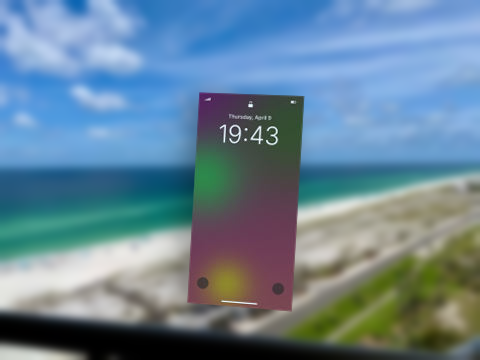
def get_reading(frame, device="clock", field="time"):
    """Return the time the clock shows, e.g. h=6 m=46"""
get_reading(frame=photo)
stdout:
h=19 m=43
